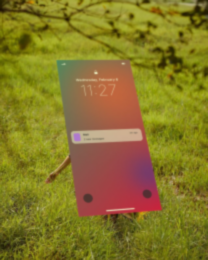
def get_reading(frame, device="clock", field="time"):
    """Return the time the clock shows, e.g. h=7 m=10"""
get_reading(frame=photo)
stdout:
h=11 m=27
